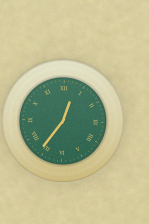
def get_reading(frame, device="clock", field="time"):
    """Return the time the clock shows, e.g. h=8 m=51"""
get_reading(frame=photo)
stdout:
h=12 m=36
